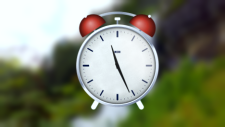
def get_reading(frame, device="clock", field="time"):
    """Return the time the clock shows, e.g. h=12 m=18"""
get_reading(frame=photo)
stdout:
h=11 m=26
